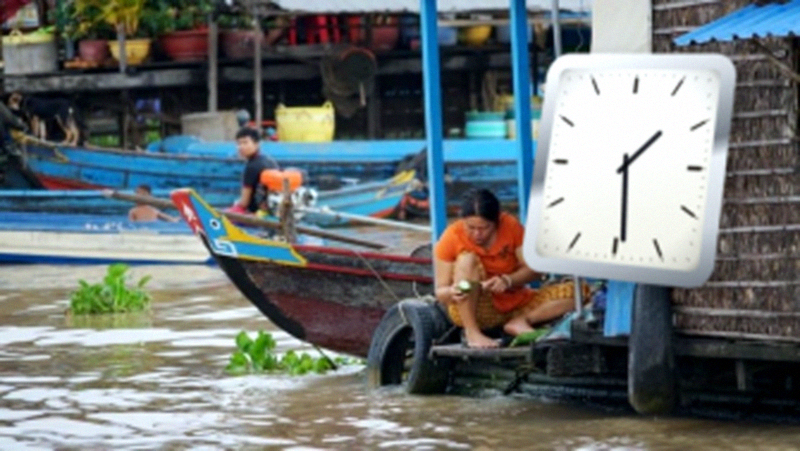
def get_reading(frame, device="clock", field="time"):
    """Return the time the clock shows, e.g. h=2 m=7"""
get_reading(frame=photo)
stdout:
h=1 m=29
